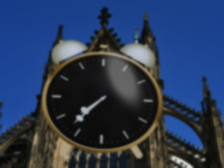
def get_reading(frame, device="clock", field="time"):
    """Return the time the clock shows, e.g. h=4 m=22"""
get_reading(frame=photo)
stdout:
h=7 m=37
